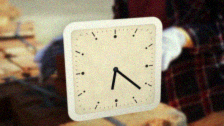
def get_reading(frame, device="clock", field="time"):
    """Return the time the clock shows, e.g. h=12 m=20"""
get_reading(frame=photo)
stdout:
h=6 m=22
